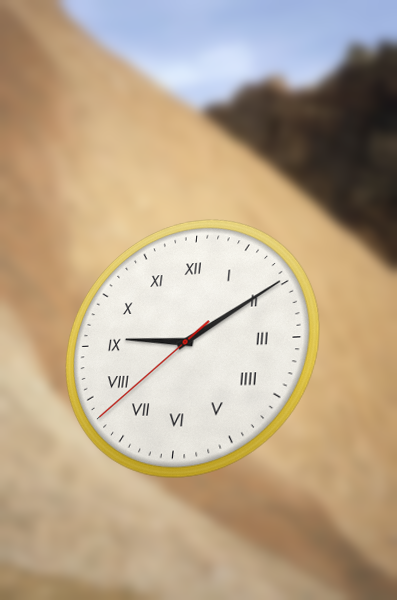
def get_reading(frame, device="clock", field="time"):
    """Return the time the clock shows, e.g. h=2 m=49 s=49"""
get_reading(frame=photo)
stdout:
h=9 m=9 s=38
